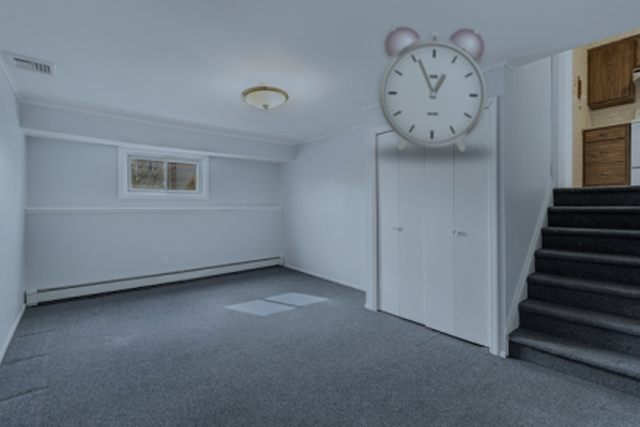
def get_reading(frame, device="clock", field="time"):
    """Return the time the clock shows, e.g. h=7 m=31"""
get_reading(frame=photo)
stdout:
h=12 m=56
